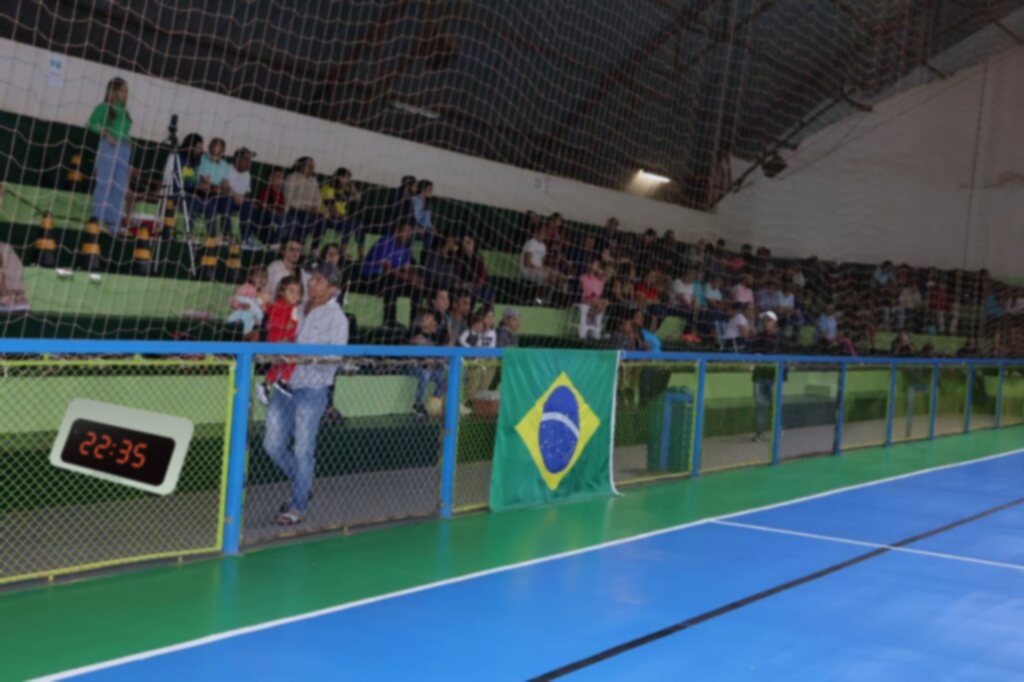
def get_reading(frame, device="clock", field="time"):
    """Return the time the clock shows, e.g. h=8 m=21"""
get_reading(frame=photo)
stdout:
h=22 m=35
